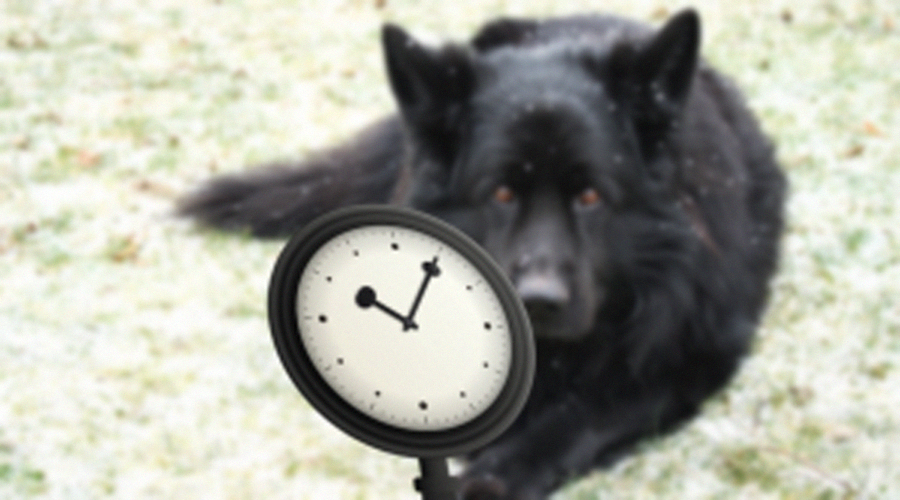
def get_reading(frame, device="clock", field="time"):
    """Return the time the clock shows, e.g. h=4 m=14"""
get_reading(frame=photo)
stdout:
h=10 m=5
